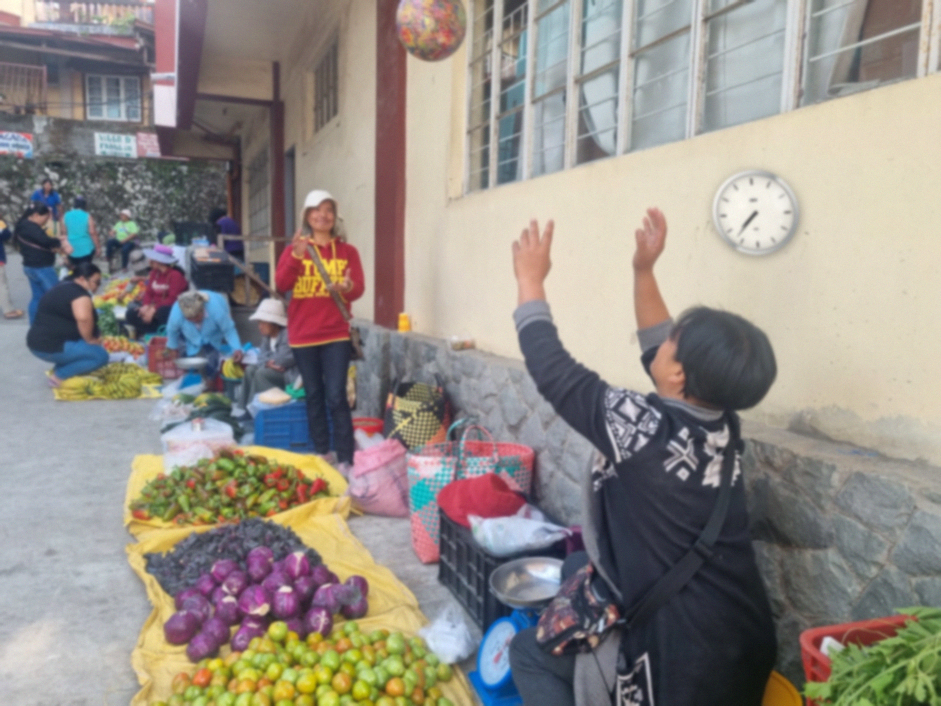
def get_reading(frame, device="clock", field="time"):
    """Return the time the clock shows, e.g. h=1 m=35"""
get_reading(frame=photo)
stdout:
h=7 m=37
